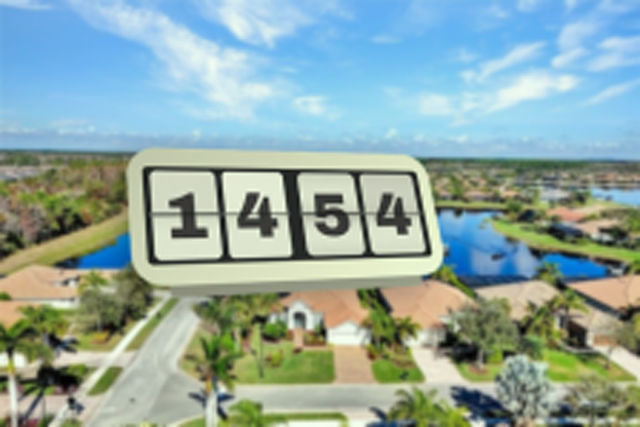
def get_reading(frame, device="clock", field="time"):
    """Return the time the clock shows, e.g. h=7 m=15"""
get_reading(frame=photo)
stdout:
h=14 m=54
